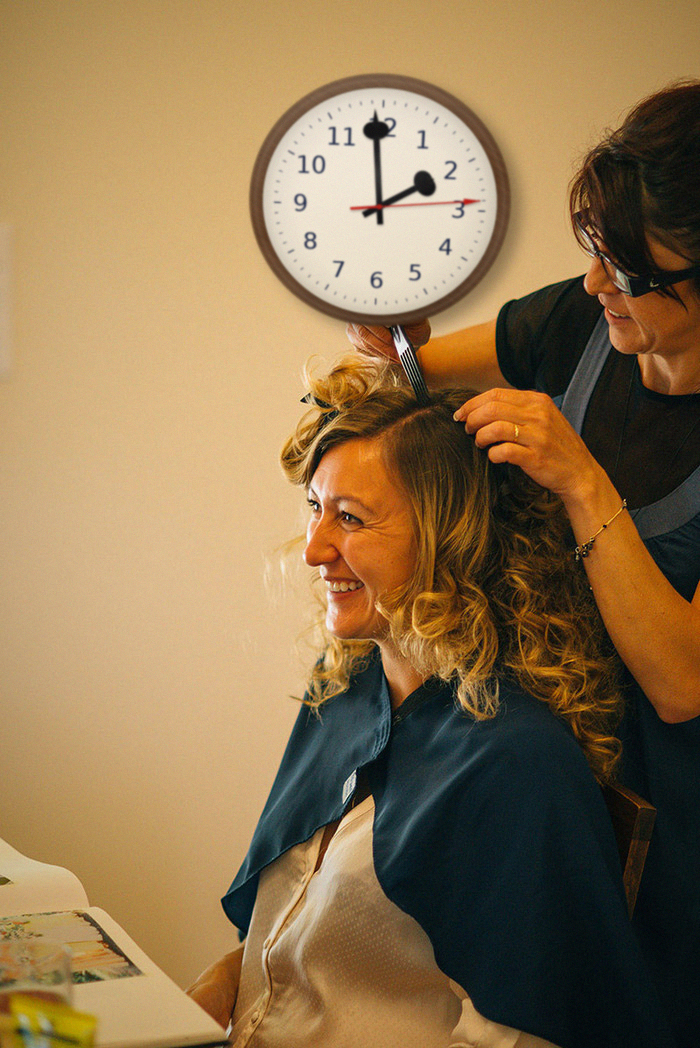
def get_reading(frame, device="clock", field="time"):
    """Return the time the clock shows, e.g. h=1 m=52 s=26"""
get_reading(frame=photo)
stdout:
h=1 m=59 s=14
